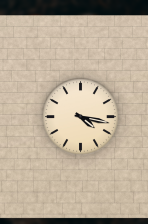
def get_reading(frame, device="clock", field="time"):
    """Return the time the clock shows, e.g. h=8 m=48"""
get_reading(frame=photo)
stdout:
h=4 m=17
